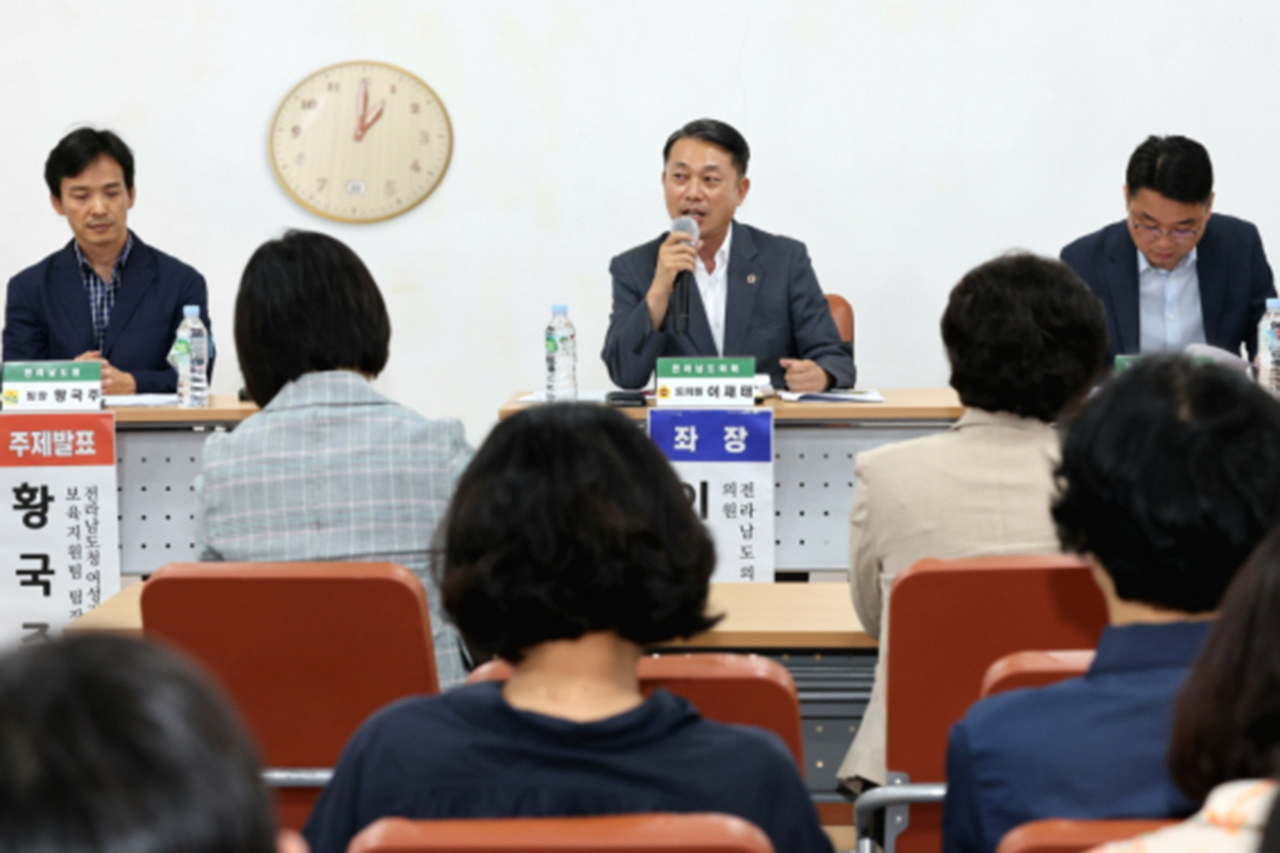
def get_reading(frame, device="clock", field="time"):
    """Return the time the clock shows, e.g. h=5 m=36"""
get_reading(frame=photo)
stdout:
h=1 m=0
